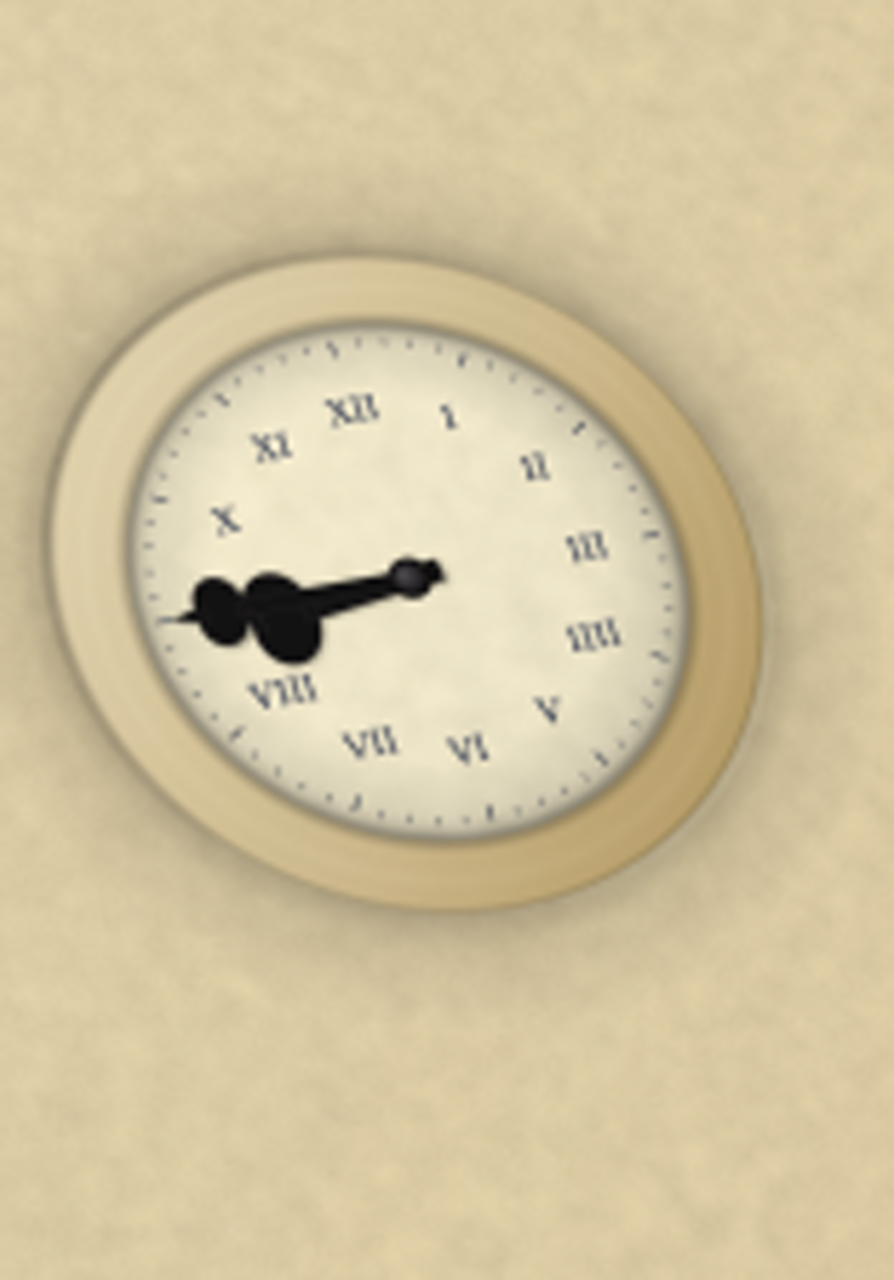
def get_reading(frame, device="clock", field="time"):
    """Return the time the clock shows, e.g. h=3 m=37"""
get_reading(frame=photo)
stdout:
h=8 m=45
